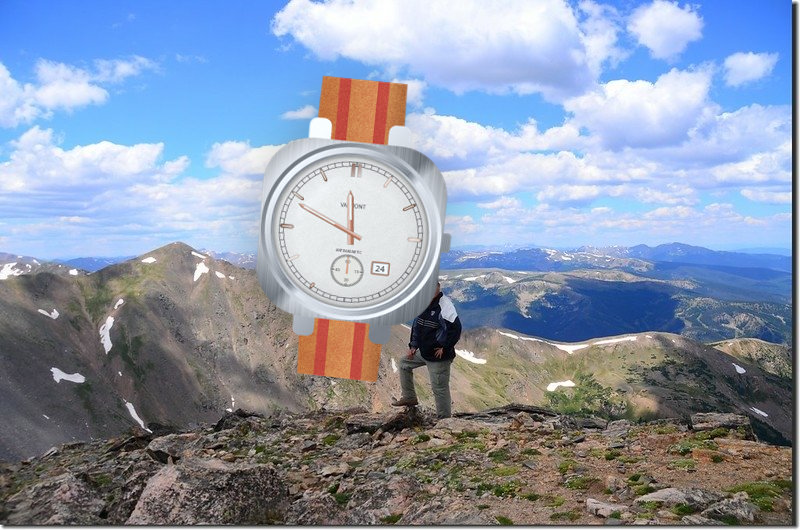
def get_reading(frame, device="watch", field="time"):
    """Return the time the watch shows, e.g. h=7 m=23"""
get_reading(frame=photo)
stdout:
h=11 m=49
